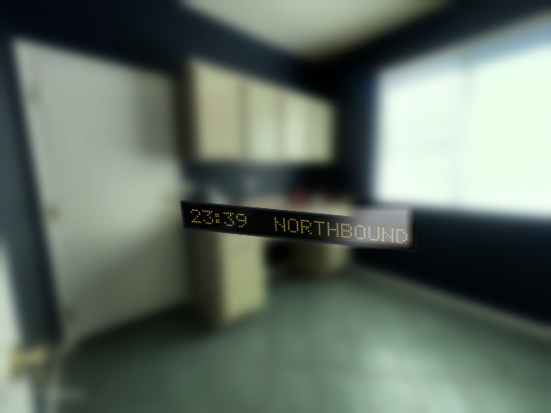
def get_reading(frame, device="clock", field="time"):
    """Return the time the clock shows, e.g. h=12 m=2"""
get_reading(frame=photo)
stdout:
h=23 m=39
